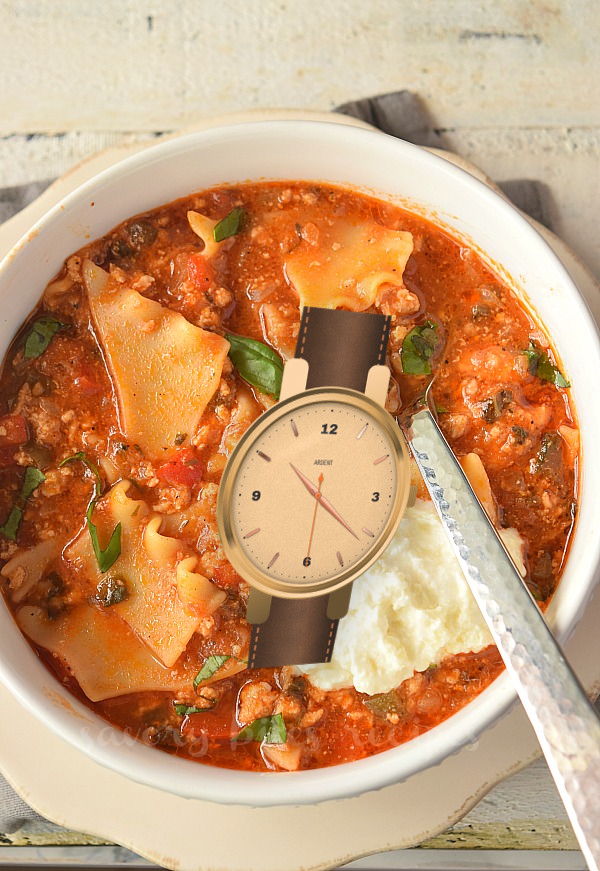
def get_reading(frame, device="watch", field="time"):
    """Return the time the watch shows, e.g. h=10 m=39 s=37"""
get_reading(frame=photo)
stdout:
h=10 m=21 s=30
